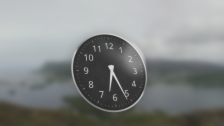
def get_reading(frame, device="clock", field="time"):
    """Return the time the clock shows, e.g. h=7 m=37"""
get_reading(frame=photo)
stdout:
h=6 m=26
